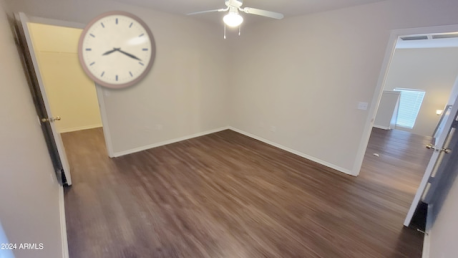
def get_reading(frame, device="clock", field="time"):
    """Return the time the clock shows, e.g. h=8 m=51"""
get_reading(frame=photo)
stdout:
h=8 m=19
